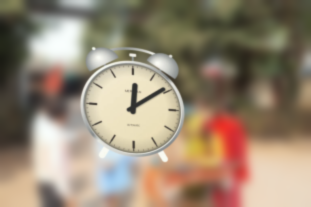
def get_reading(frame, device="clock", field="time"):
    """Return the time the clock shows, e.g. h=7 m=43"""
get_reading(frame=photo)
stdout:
h=12 m=9
